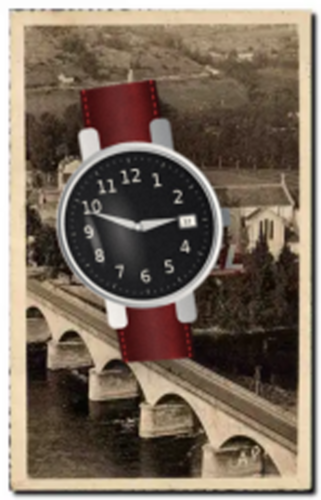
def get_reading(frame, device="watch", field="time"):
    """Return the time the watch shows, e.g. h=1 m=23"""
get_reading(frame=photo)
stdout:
h=2 m=49
